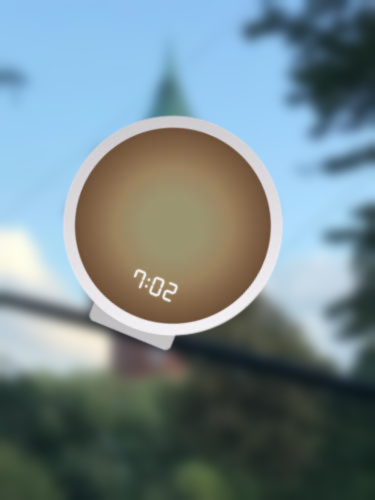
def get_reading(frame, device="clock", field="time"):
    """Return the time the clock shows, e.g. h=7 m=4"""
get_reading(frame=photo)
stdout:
h=7 m=2
